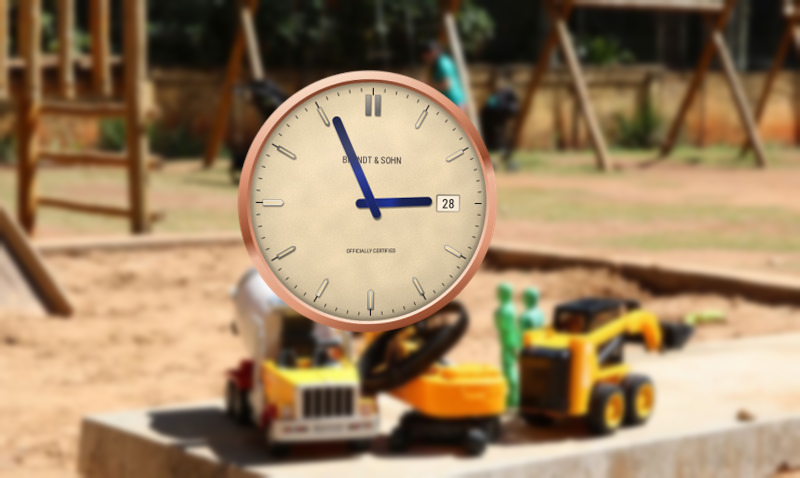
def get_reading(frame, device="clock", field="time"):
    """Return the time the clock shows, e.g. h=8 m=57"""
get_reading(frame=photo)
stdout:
h=2 m=56
